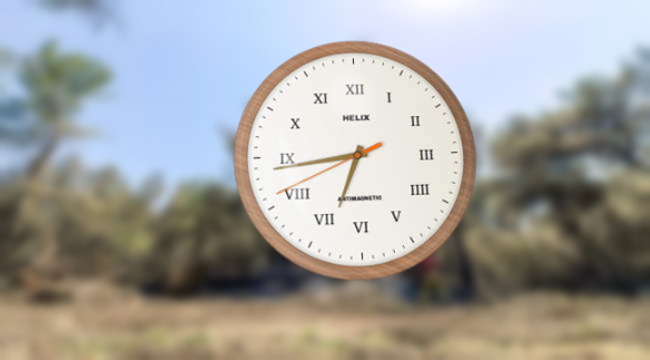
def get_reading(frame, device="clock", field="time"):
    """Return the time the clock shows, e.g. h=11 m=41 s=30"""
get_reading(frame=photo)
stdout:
h=6 m=43 s=41
